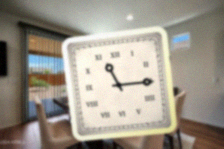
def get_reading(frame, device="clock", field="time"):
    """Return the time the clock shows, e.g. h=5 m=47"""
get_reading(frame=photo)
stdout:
h=11 m=15
